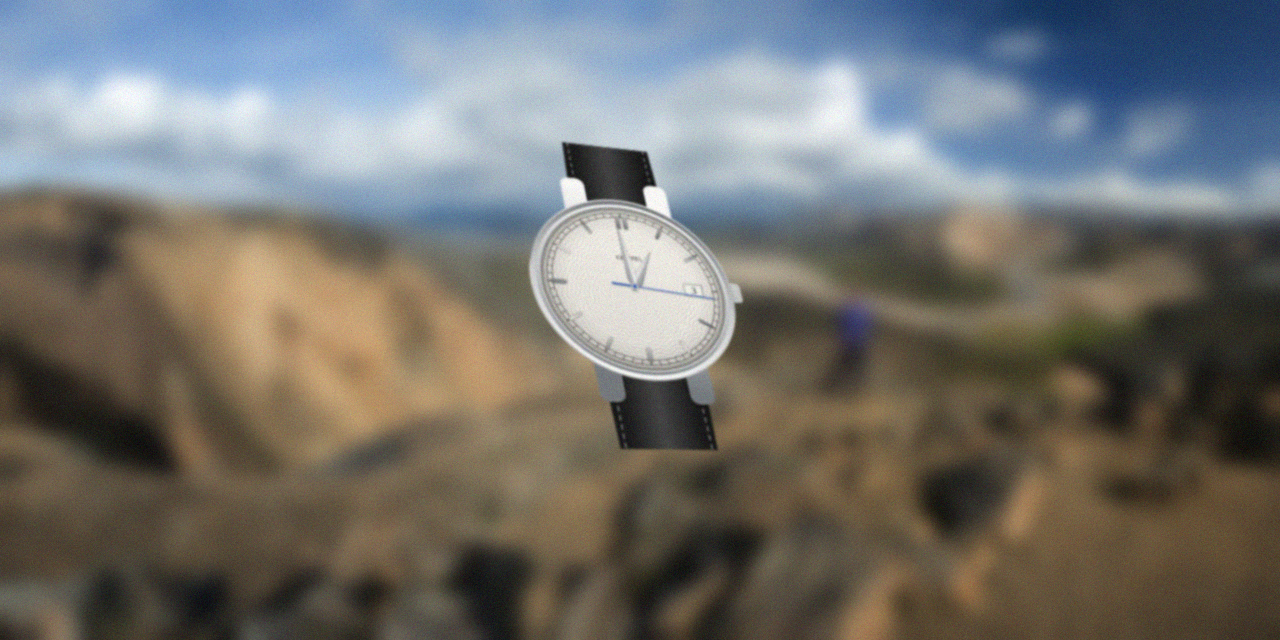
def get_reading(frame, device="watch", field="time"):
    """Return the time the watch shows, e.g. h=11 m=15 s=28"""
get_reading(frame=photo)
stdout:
h=12 m=59 s=16
